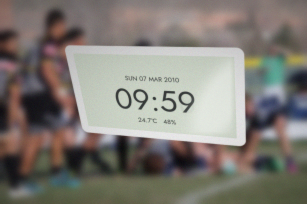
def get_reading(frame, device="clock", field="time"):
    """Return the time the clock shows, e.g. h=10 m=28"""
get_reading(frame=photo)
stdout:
h=9 m=59
